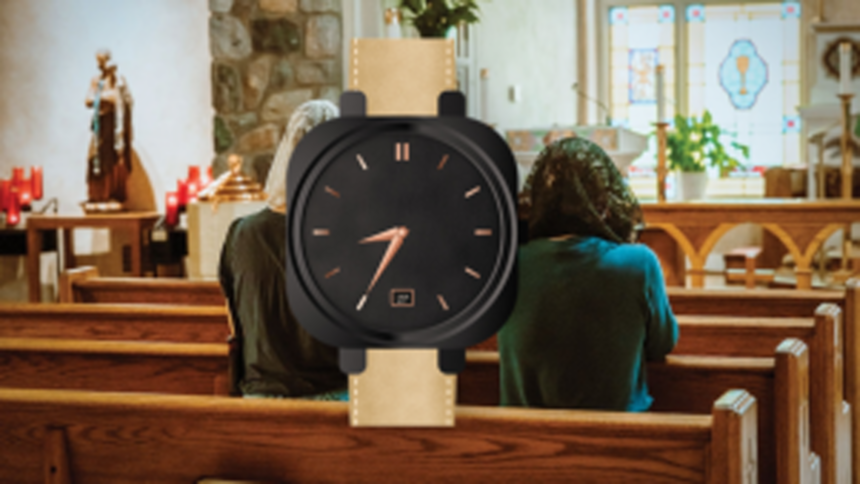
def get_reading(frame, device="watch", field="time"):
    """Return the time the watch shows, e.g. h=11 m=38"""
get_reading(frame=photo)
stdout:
h=8 m=35
